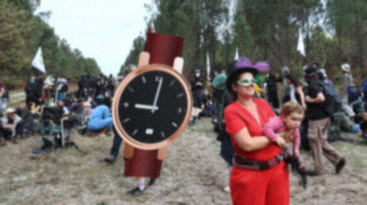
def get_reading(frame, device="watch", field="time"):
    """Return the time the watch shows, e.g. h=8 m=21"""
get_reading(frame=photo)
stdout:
h=9 m=1
